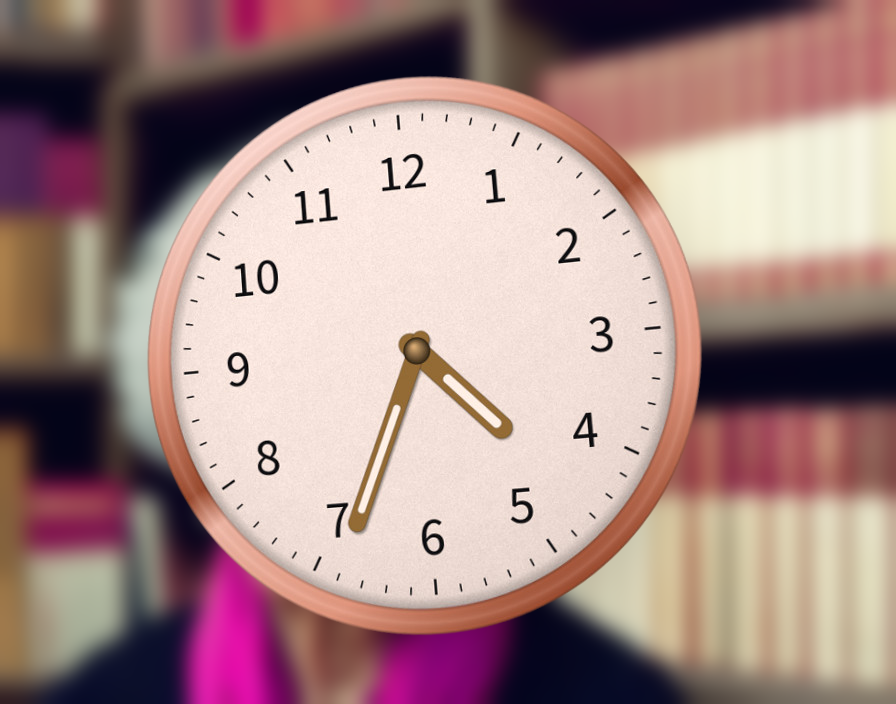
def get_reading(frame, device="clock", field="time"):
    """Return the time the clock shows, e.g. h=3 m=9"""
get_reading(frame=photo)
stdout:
h=4 m=34
